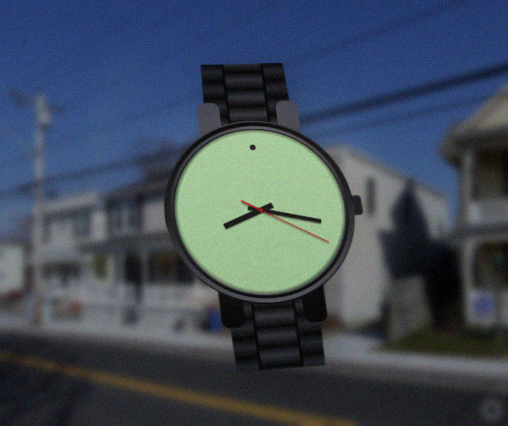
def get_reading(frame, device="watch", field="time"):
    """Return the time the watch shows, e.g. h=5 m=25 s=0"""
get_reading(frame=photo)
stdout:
h=8 m=17 s=20
